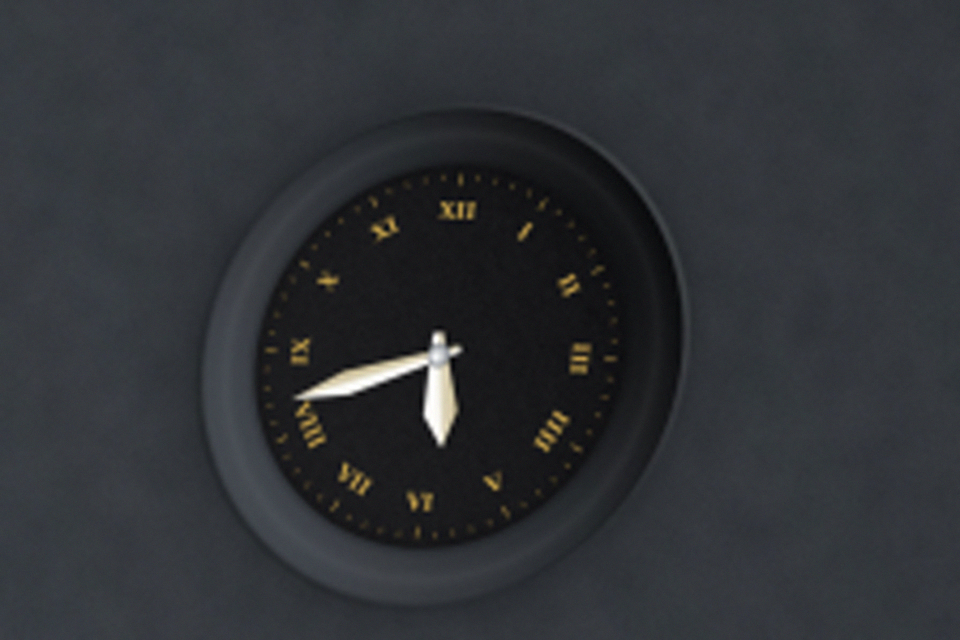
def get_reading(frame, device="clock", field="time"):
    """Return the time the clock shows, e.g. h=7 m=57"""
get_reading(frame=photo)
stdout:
h=5 m=42
